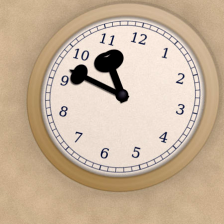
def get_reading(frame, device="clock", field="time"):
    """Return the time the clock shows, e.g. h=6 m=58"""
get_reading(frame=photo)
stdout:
h=10 m=47
